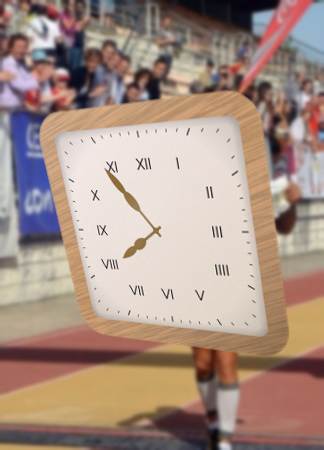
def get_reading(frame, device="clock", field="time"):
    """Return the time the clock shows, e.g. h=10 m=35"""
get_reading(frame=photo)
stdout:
h=7 m=54
